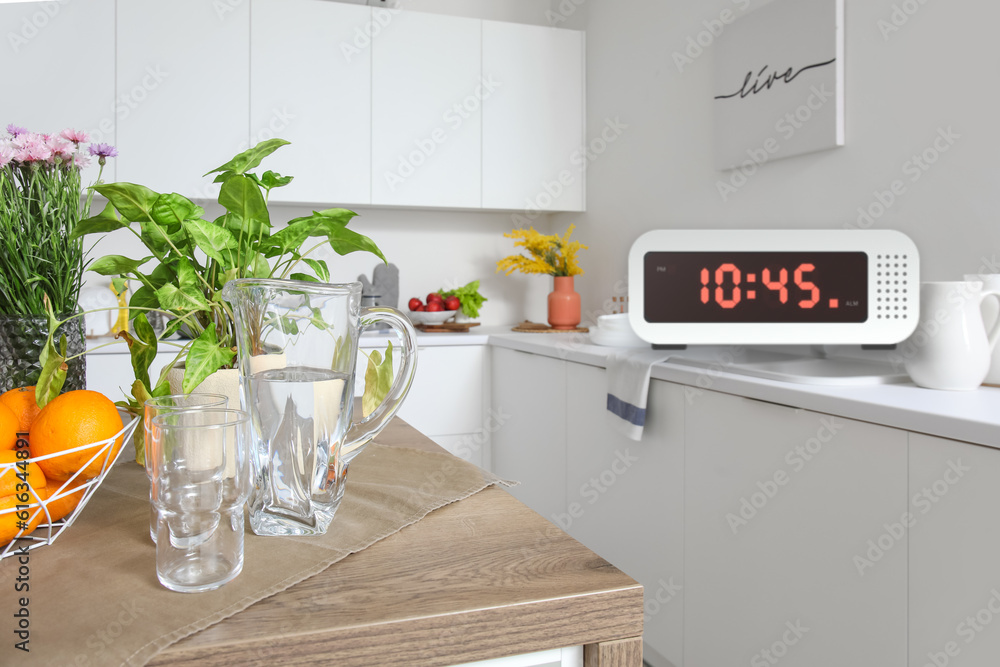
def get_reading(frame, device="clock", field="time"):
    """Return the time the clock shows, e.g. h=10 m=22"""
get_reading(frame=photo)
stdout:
h=10 m=45
